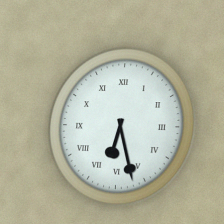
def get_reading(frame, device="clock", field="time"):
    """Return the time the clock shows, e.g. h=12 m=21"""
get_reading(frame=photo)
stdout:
h=6 m=27
